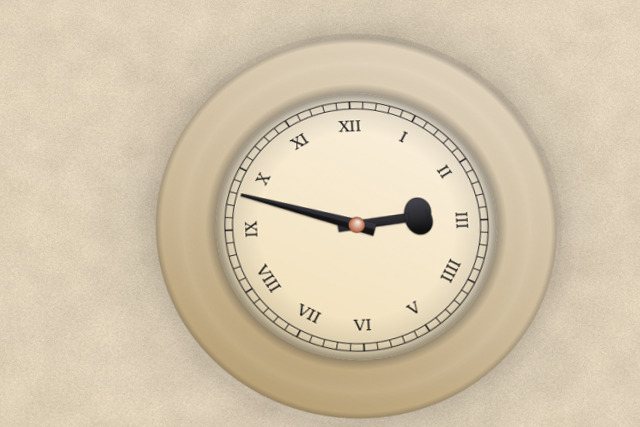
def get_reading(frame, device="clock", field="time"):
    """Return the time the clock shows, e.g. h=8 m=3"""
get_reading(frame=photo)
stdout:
h=2 m=48
